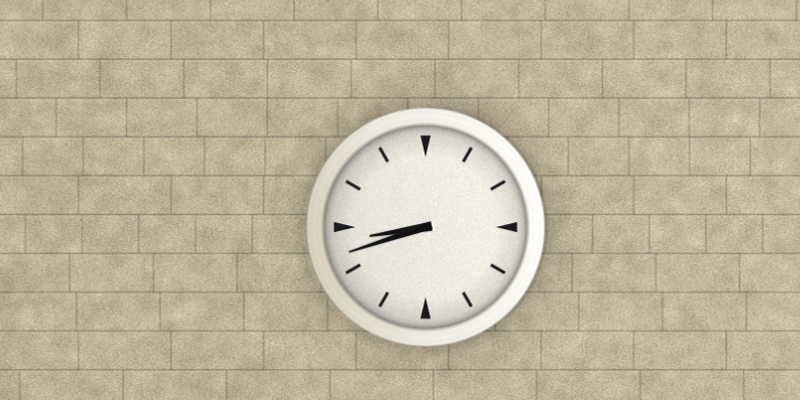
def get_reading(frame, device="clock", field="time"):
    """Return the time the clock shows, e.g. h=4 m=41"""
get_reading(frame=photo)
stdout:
h=8 m=42
